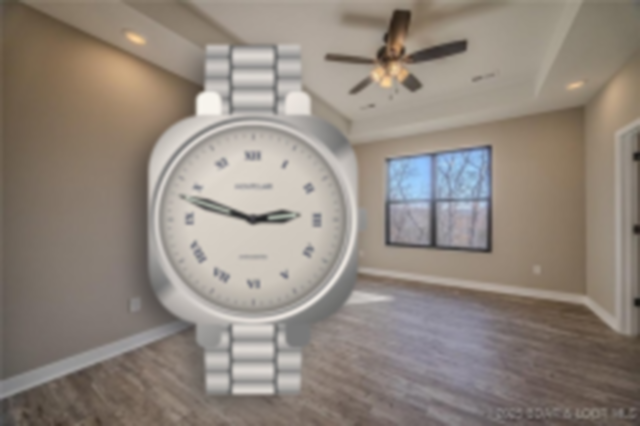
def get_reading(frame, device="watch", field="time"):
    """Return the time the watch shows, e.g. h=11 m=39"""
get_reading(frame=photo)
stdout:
h=2 m=48
